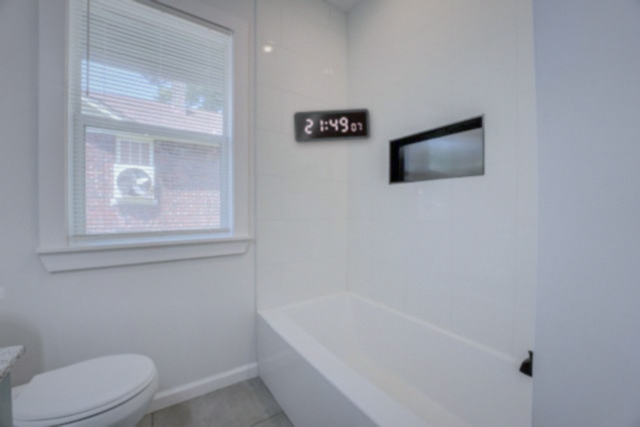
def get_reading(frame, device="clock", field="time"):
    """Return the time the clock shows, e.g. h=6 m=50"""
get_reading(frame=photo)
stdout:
h=21 m=49
